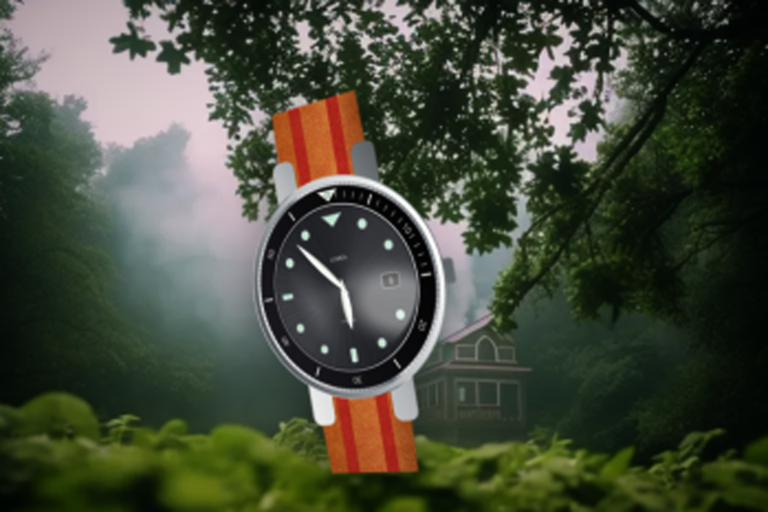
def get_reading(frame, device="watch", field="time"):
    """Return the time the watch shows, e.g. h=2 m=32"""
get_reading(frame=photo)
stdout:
h=5 m=53
